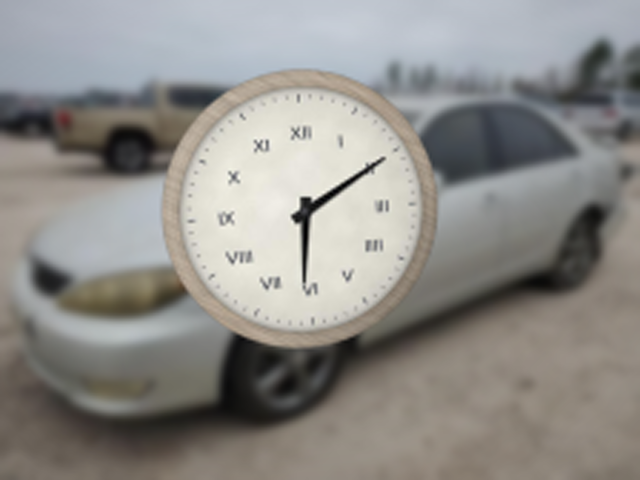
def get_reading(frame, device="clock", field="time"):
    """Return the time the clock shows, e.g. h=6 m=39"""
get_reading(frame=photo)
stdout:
h=6 m=10
